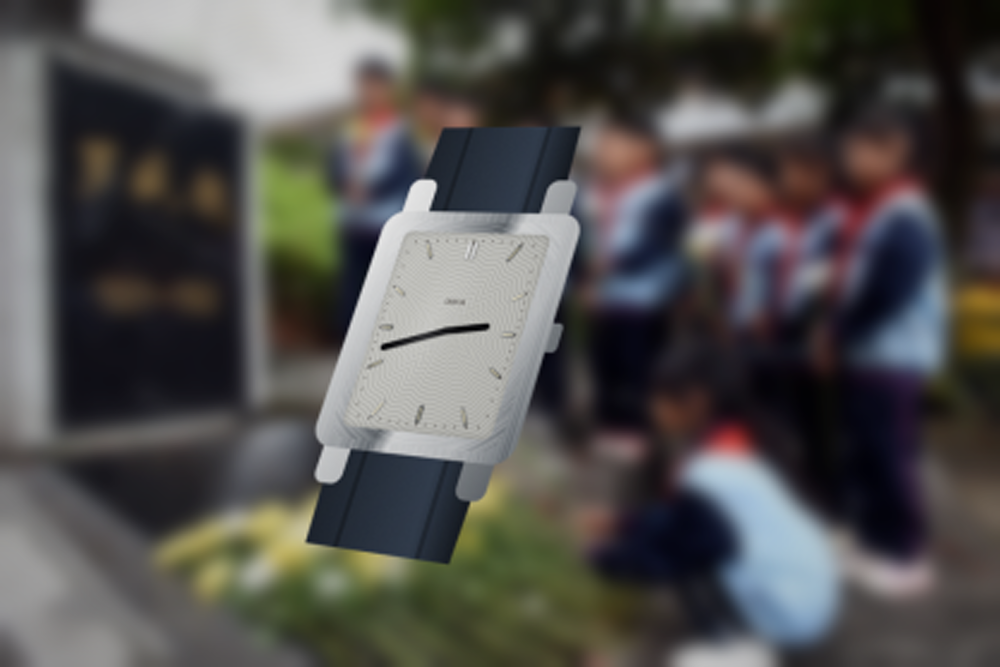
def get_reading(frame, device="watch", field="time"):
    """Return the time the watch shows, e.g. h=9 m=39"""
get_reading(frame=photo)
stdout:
h=2 m=42
